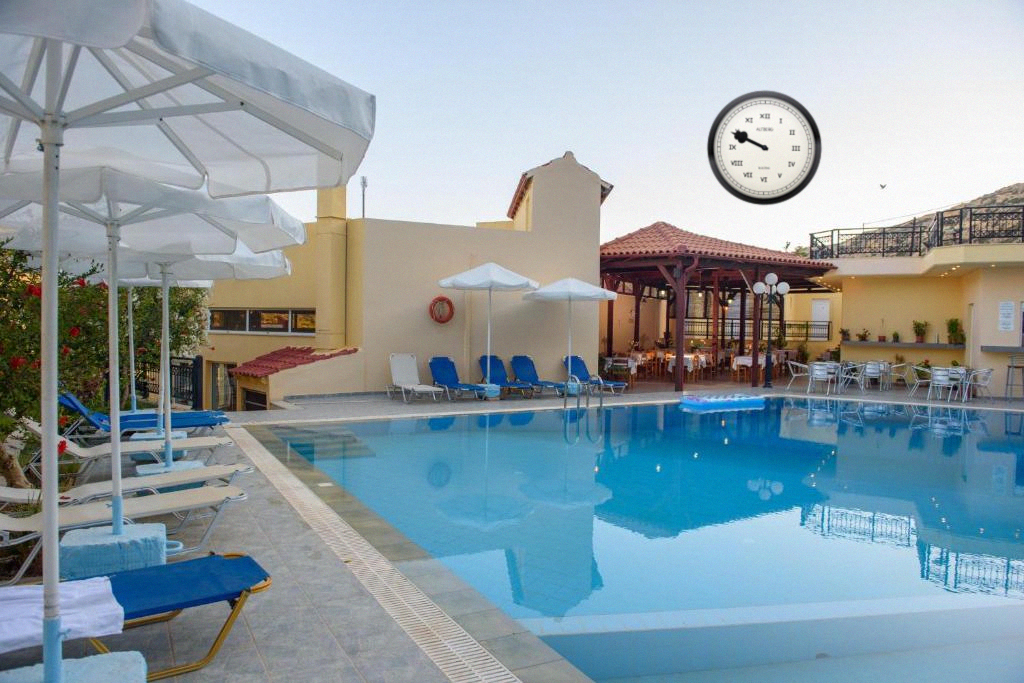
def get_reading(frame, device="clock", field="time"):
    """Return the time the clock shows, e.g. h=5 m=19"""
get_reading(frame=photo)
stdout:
h=9 m=49
